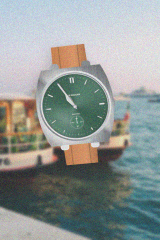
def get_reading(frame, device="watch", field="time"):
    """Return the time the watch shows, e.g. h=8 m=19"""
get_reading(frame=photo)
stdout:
h=10 m=55
